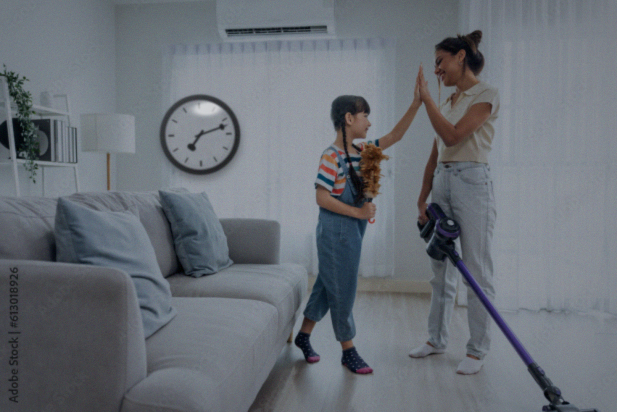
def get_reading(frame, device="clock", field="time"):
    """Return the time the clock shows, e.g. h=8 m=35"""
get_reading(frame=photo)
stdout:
h=7 m=12
